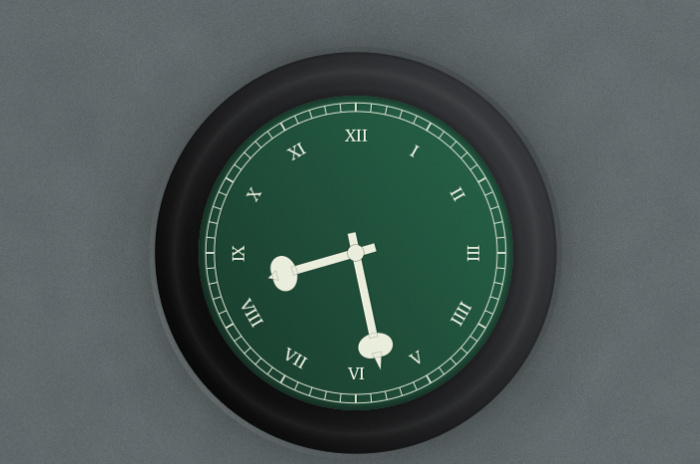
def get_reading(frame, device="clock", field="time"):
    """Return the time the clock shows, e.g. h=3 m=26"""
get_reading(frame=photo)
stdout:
h=8 m=28
